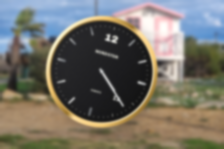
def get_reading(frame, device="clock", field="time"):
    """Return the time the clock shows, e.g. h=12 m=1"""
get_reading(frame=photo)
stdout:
h=4 m=22
